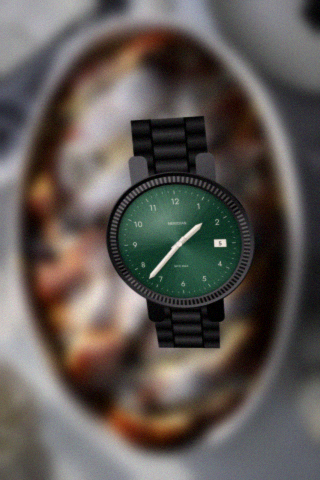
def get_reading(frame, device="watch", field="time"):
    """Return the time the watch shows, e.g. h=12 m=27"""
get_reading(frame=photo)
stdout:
h=1 m=37
